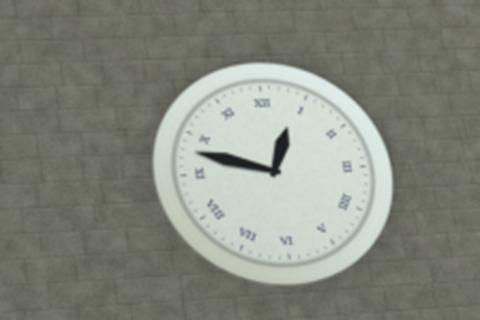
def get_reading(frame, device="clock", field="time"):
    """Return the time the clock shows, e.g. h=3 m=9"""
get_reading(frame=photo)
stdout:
h=12 m=48
